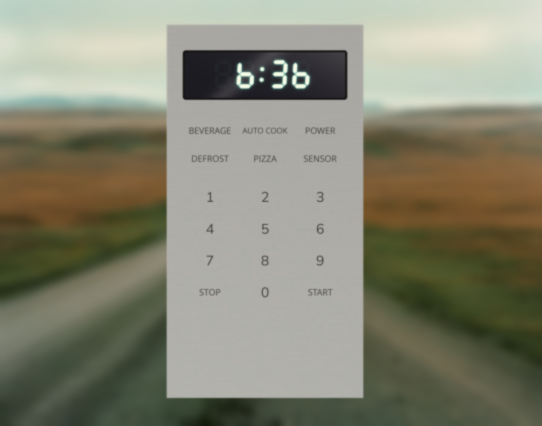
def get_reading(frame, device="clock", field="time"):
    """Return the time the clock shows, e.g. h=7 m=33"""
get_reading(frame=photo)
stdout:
h=6 m=36
